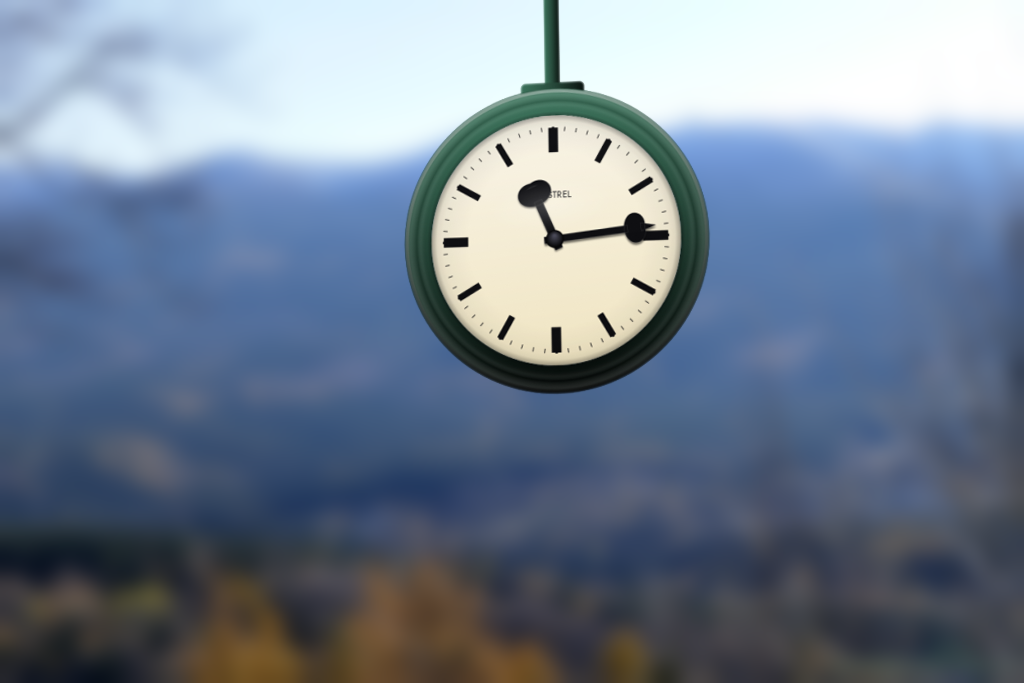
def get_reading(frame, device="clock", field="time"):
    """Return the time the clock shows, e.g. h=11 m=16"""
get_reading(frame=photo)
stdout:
h=11 m=14
